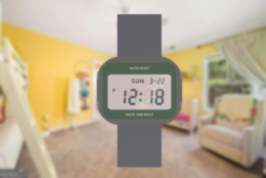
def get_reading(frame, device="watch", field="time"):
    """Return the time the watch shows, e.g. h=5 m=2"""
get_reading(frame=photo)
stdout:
h=12 m=18
